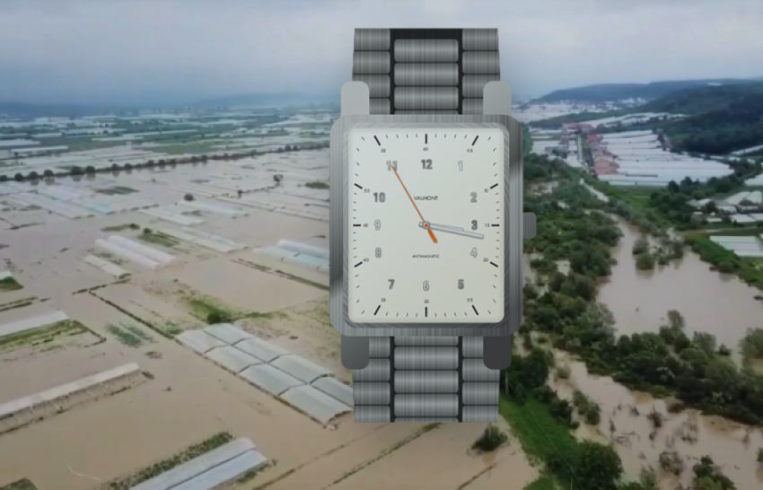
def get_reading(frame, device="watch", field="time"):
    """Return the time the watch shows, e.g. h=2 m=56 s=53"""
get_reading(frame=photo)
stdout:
h=3 m=16 s=55
